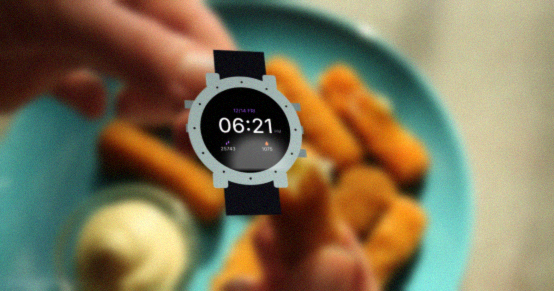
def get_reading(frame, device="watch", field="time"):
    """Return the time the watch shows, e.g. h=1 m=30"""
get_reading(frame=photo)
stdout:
h=6 m=21
